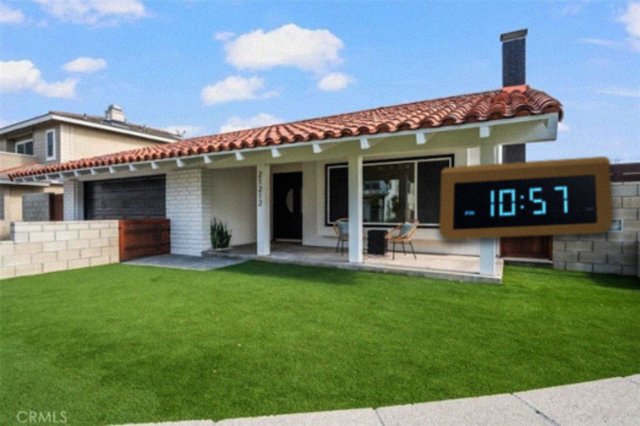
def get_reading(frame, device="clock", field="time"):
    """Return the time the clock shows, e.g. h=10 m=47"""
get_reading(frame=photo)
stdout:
h=10 m=57
